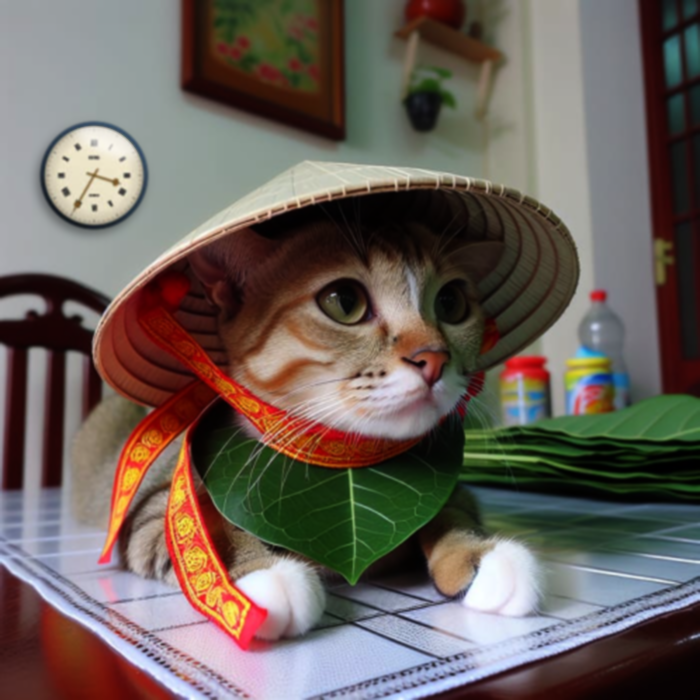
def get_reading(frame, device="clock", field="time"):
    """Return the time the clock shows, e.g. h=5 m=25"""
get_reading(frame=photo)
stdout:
h=3 m=35
